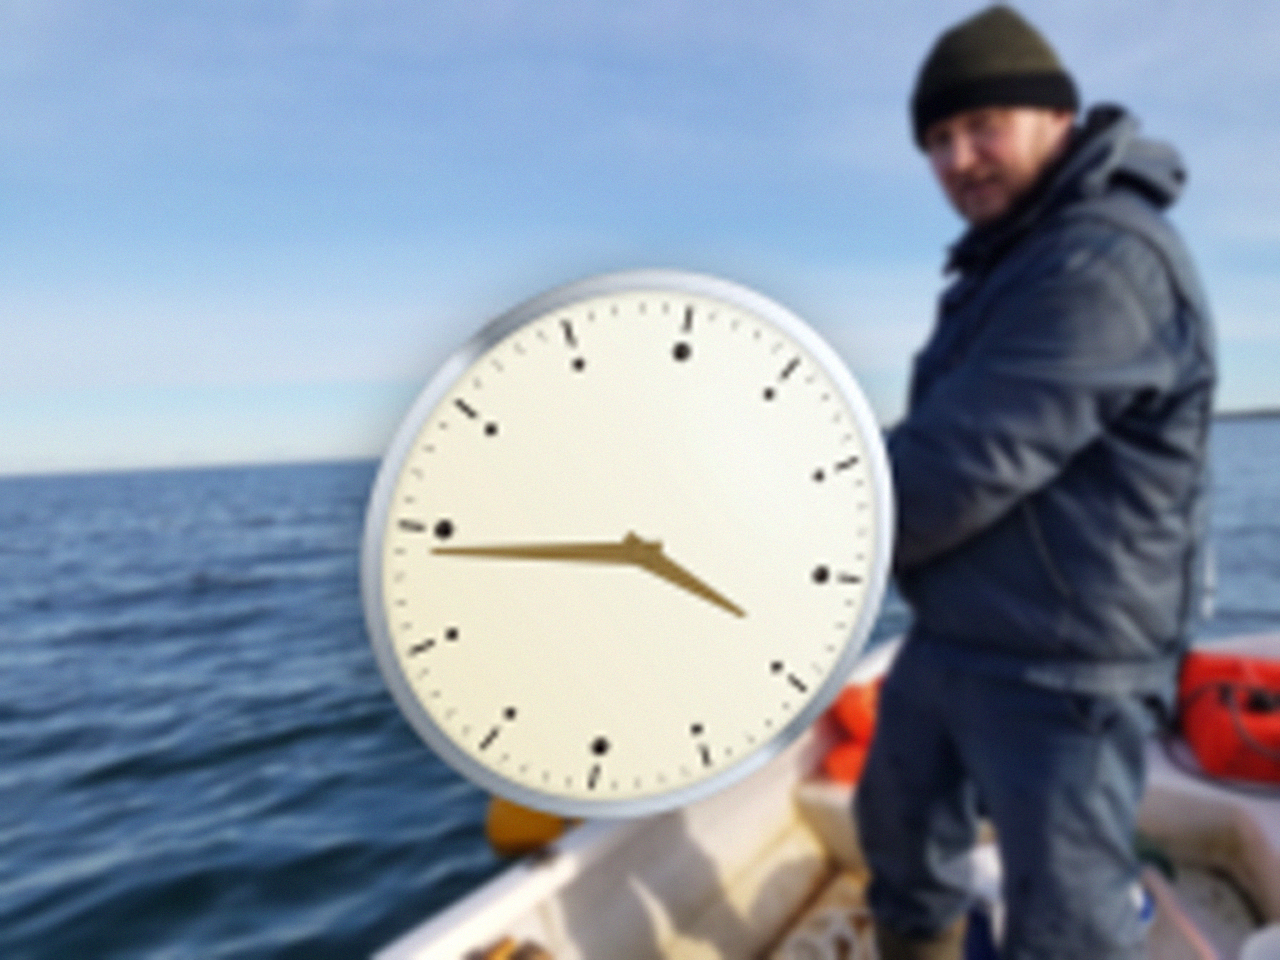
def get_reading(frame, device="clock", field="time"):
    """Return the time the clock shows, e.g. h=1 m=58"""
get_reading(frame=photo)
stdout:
h=3 m=44
